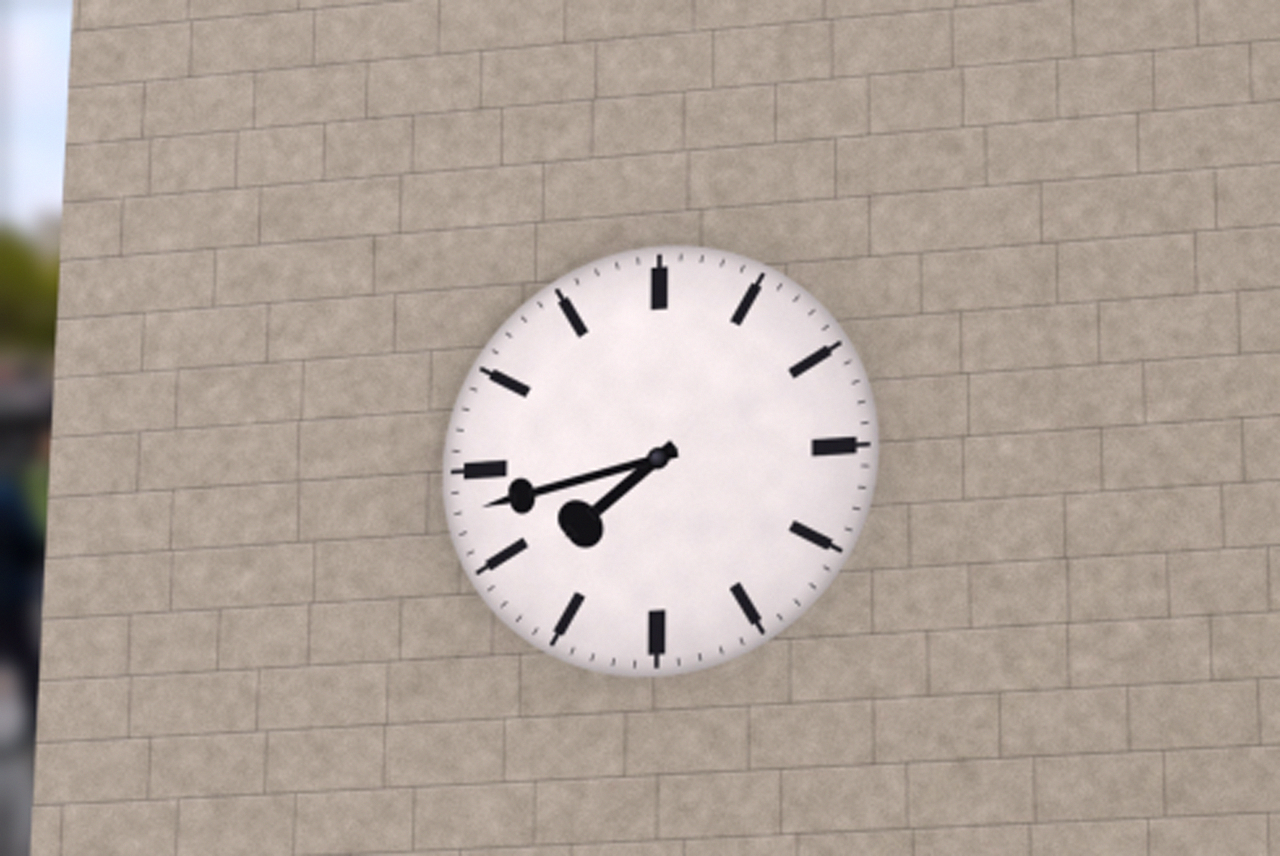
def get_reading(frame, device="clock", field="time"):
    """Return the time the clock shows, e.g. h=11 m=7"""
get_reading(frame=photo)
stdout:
h=7 m=43
